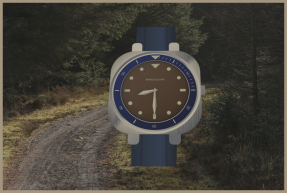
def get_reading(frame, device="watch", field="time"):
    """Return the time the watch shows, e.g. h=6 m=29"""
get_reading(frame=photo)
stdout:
h=8 m=30
